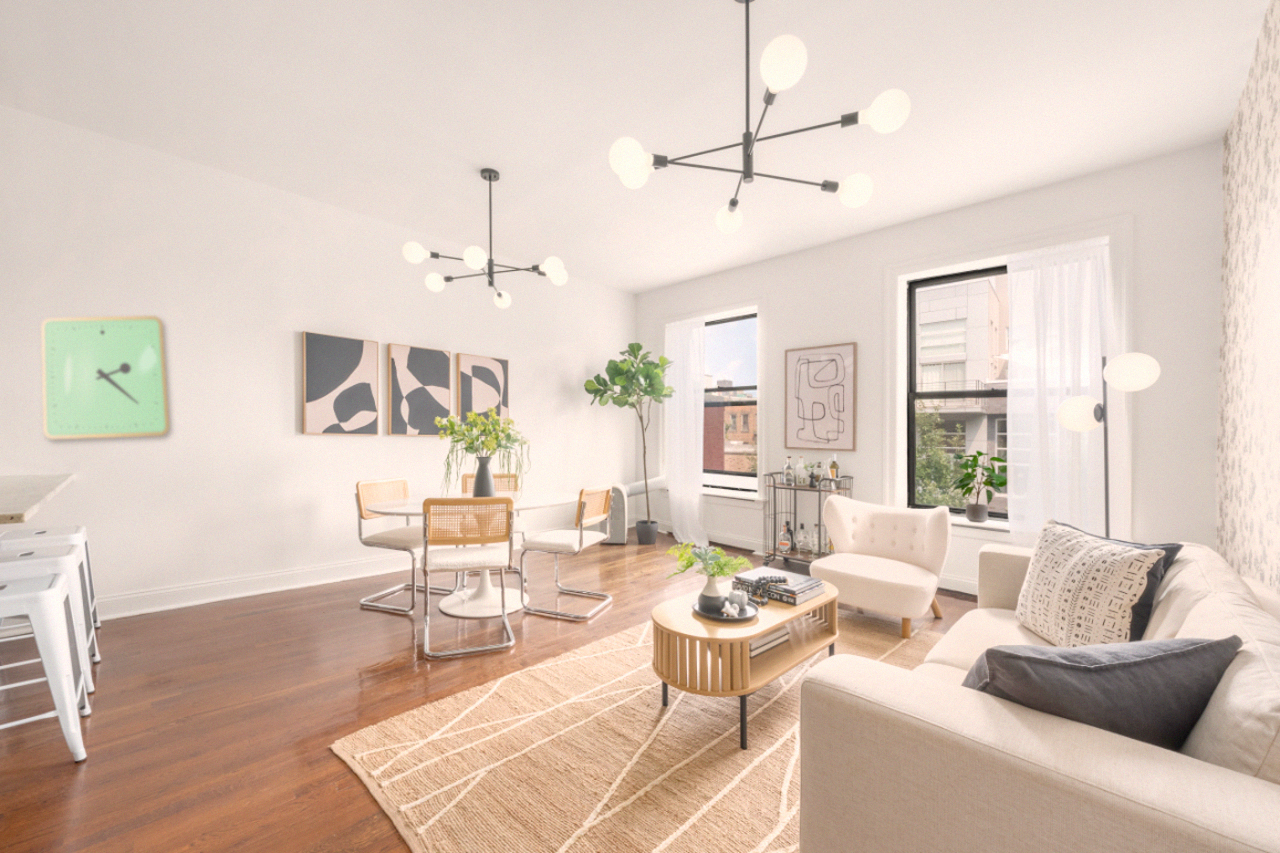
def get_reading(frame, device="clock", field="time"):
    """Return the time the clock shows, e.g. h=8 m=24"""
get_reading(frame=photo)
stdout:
h=2 m=22
